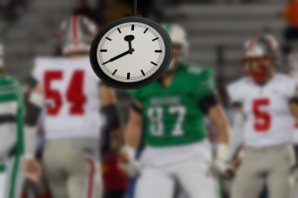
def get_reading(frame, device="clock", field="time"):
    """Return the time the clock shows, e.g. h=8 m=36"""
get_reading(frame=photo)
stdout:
h=11 m=40
